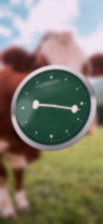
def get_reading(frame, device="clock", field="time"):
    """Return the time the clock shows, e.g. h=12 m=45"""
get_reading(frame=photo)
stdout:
h=9 m=17
